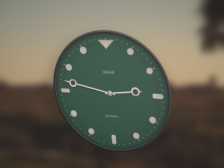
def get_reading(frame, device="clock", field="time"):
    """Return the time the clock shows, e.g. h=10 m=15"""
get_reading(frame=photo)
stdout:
h=2 m=47
